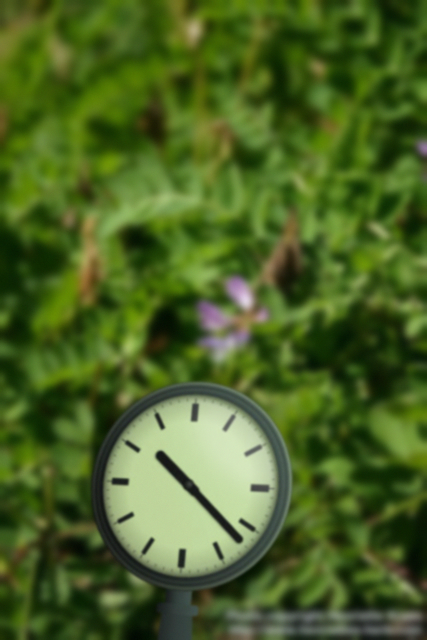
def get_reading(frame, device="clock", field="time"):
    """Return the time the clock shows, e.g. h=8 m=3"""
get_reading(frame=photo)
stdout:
h=10 m=22
